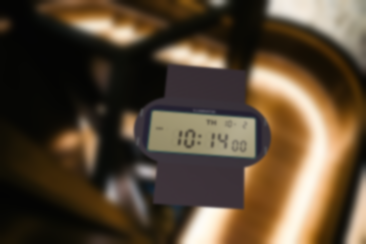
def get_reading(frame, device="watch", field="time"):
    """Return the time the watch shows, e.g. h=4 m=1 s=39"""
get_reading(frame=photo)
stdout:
h=10 m=14 s=0
